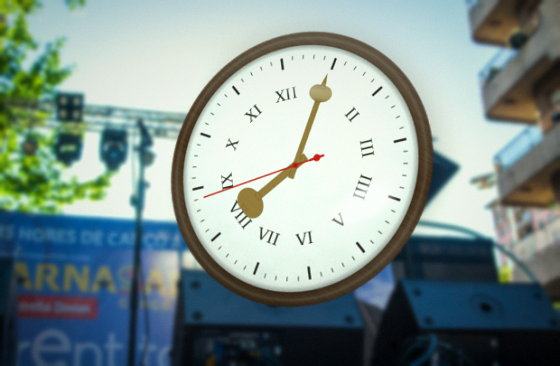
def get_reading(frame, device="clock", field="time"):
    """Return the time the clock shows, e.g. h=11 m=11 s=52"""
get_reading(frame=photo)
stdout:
h=8 m=4 s=44
